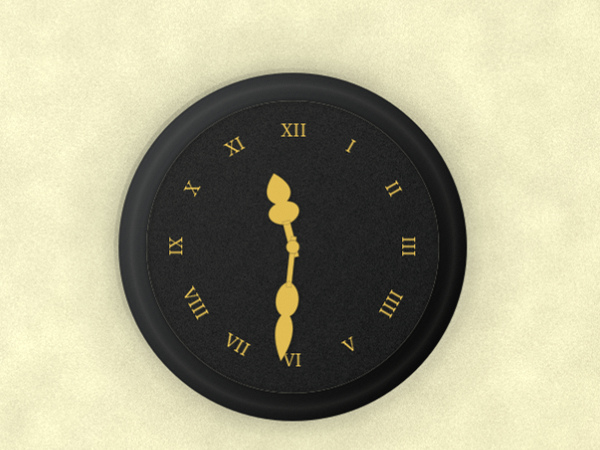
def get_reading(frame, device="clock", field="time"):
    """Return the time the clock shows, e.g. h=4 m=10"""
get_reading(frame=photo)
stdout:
h=11 m=31
